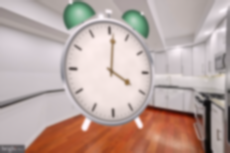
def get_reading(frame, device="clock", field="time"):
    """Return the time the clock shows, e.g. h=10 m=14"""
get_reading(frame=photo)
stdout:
h=4 m=1
